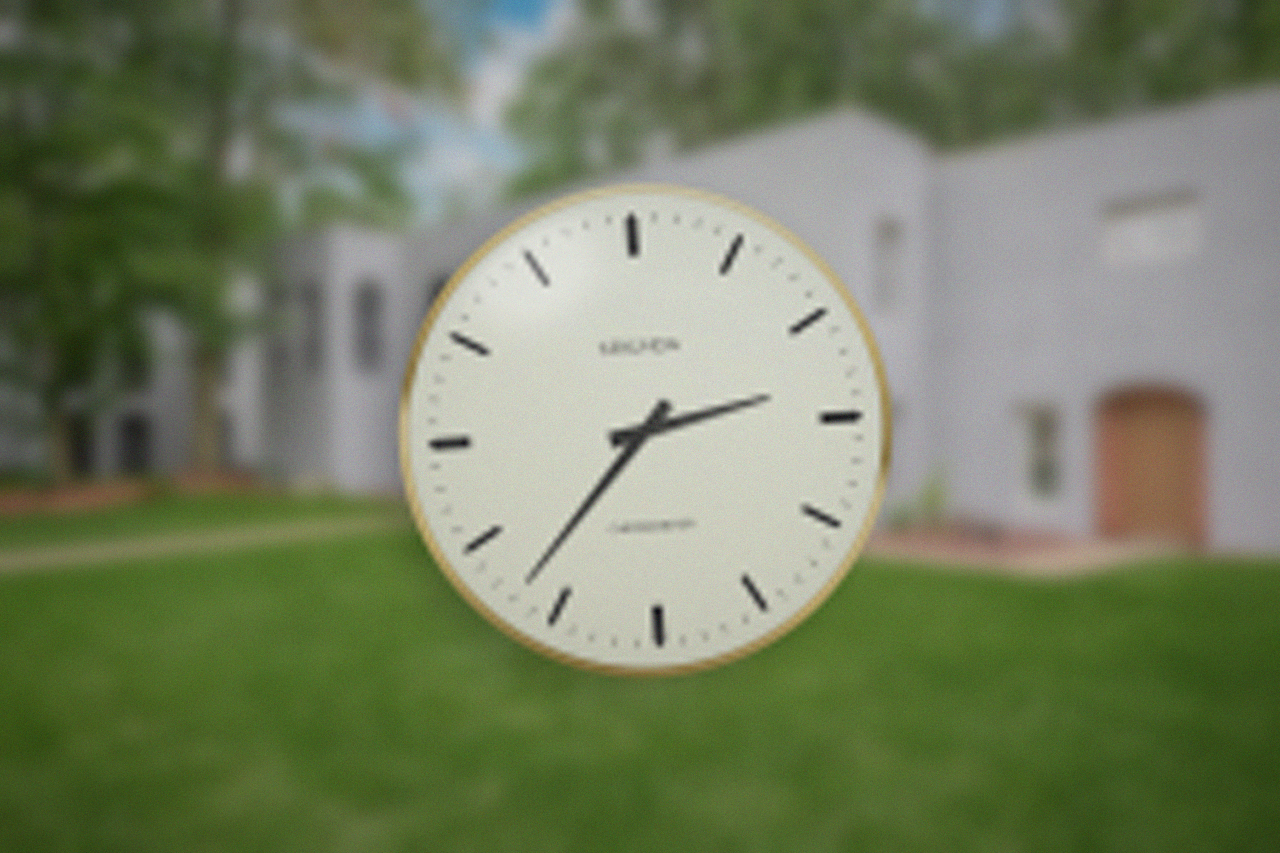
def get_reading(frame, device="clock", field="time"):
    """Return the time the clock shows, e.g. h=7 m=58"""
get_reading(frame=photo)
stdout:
h=2 m=37
